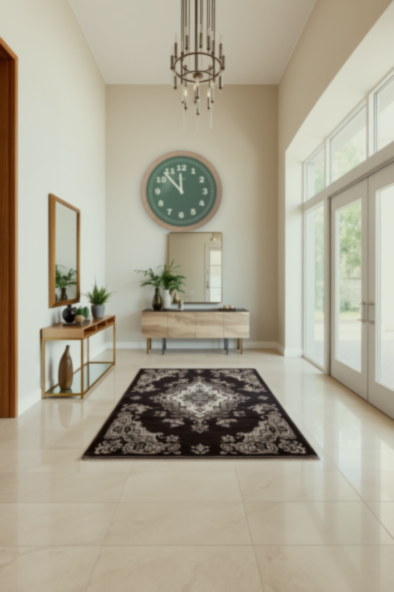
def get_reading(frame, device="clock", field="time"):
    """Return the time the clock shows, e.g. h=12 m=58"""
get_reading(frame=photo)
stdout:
h=11 m=53
